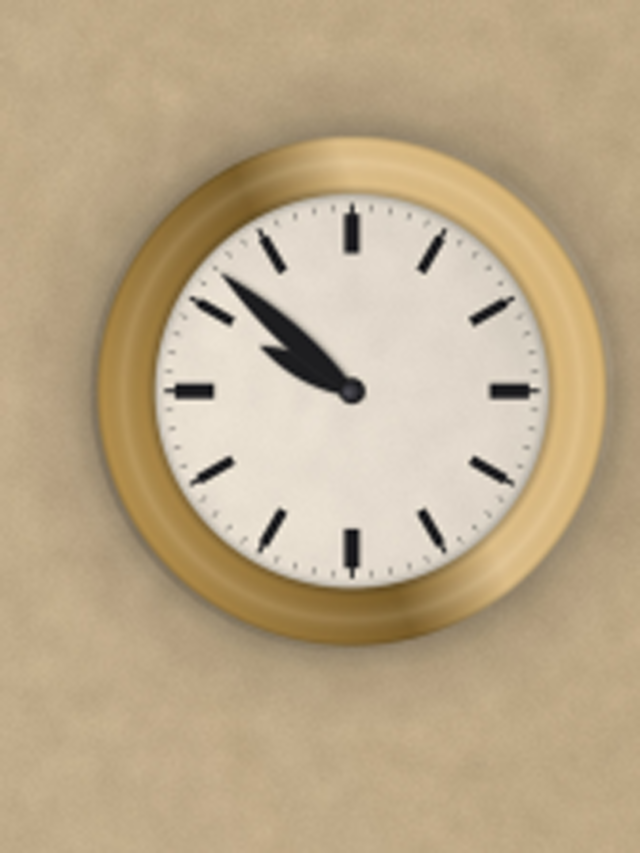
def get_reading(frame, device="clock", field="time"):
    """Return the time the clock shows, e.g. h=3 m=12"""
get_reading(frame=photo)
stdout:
h=9 m=52
